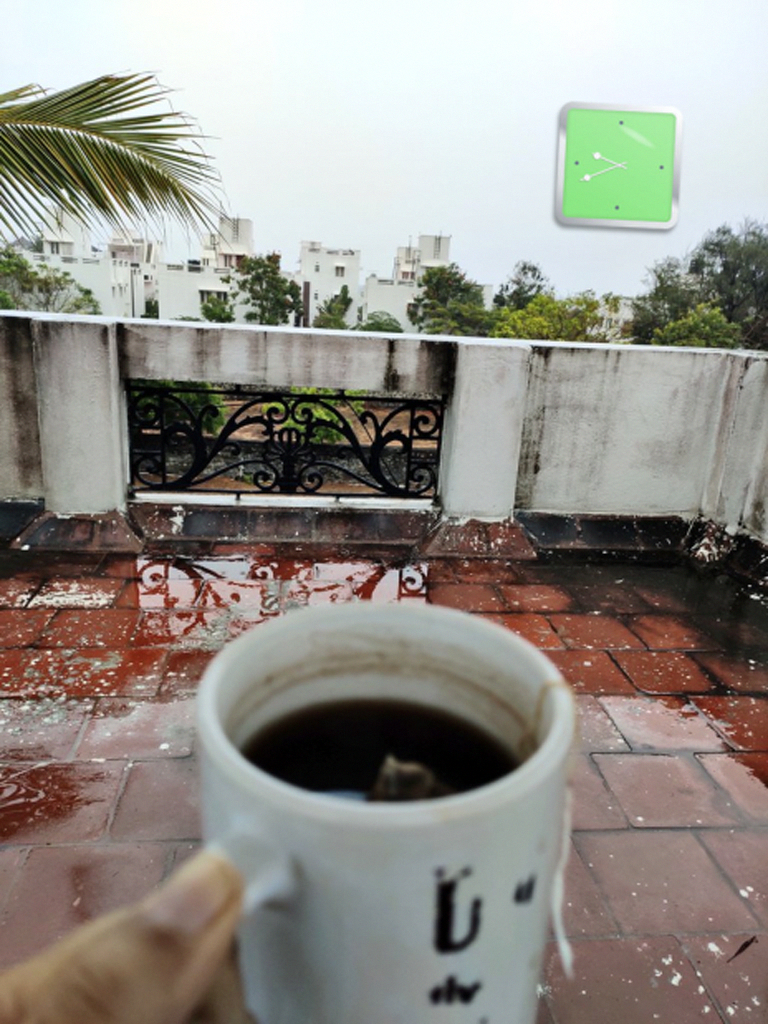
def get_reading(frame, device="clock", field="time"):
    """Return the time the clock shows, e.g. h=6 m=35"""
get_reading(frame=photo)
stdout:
h=9 m=41
